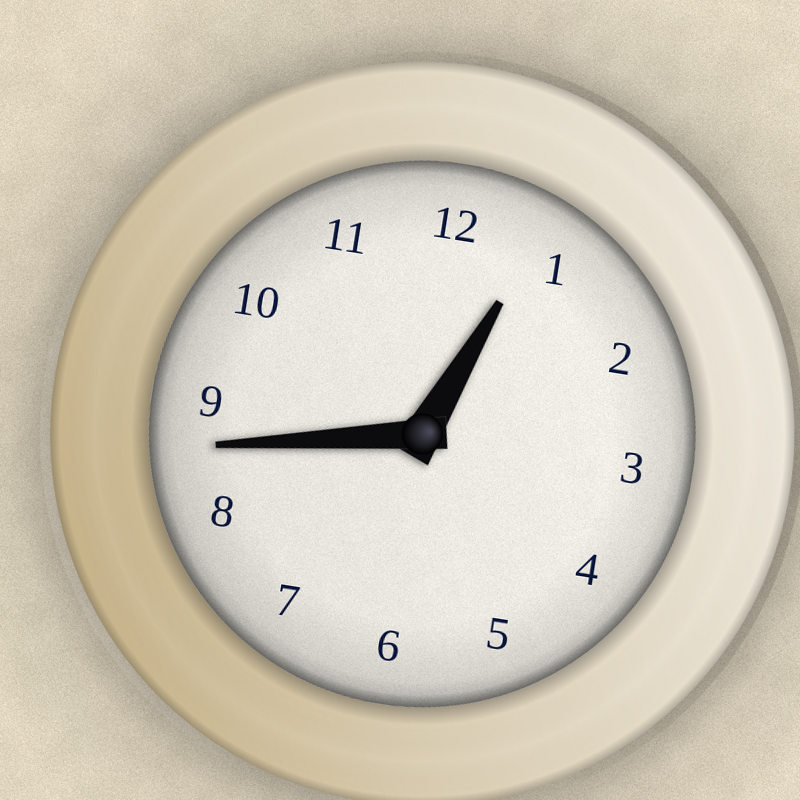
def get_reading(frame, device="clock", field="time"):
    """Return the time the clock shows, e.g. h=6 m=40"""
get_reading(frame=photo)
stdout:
h=12 m=43
